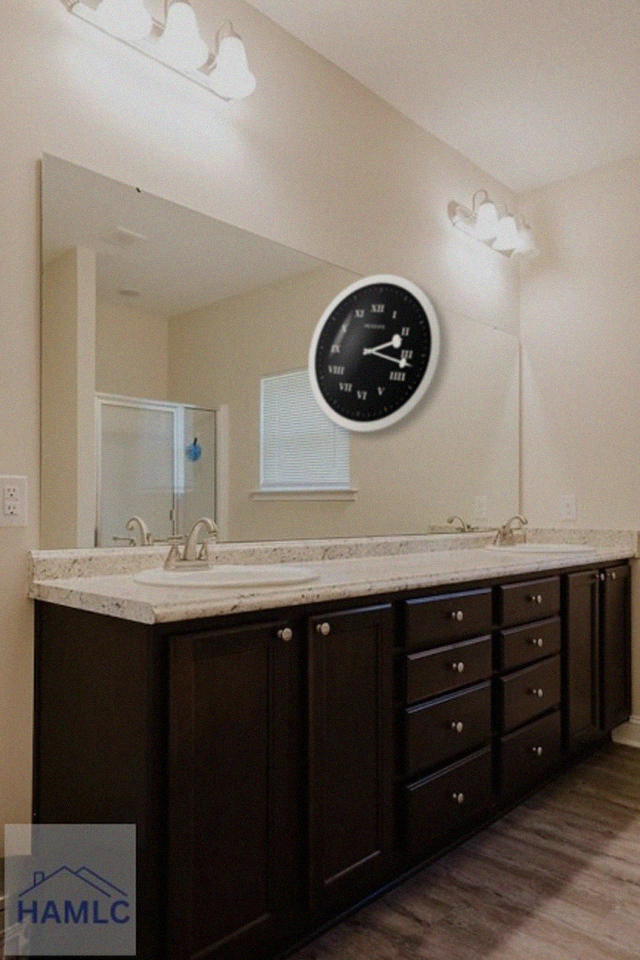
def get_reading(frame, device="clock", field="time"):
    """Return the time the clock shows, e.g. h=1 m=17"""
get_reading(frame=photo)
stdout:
h=2 m=17
